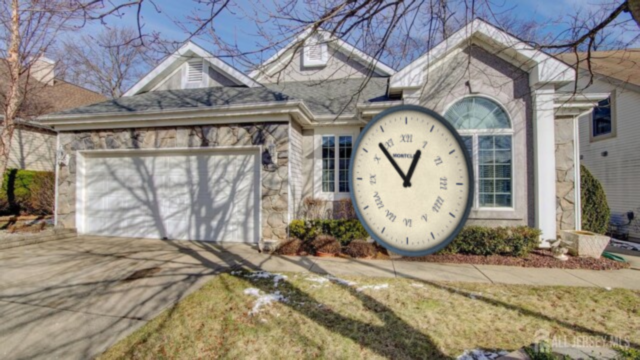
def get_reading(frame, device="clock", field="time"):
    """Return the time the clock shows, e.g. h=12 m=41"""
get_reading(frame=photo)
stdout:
h=12 m=53
